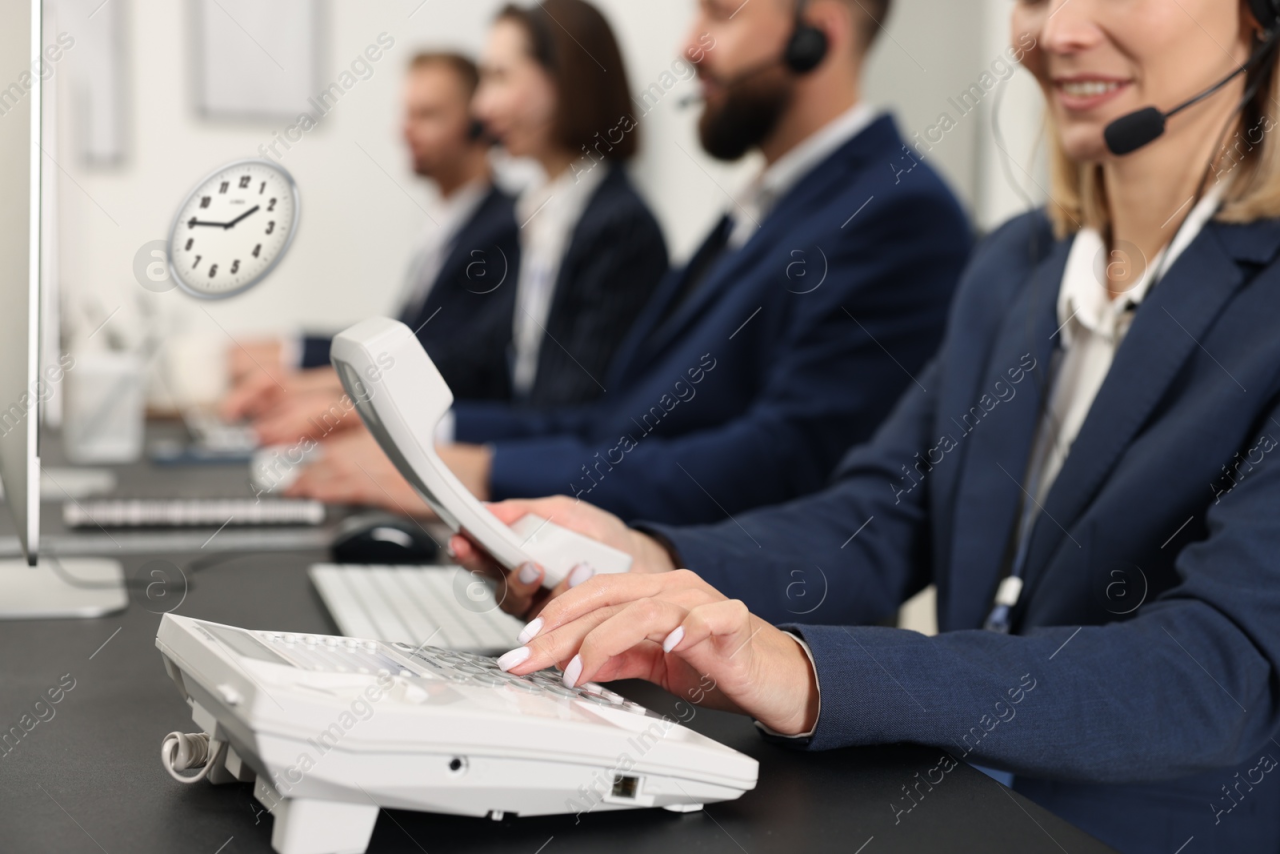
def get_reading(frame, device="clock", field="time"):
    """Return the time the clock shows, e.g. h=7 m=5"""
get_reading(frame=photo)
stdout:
h=1 m=45
